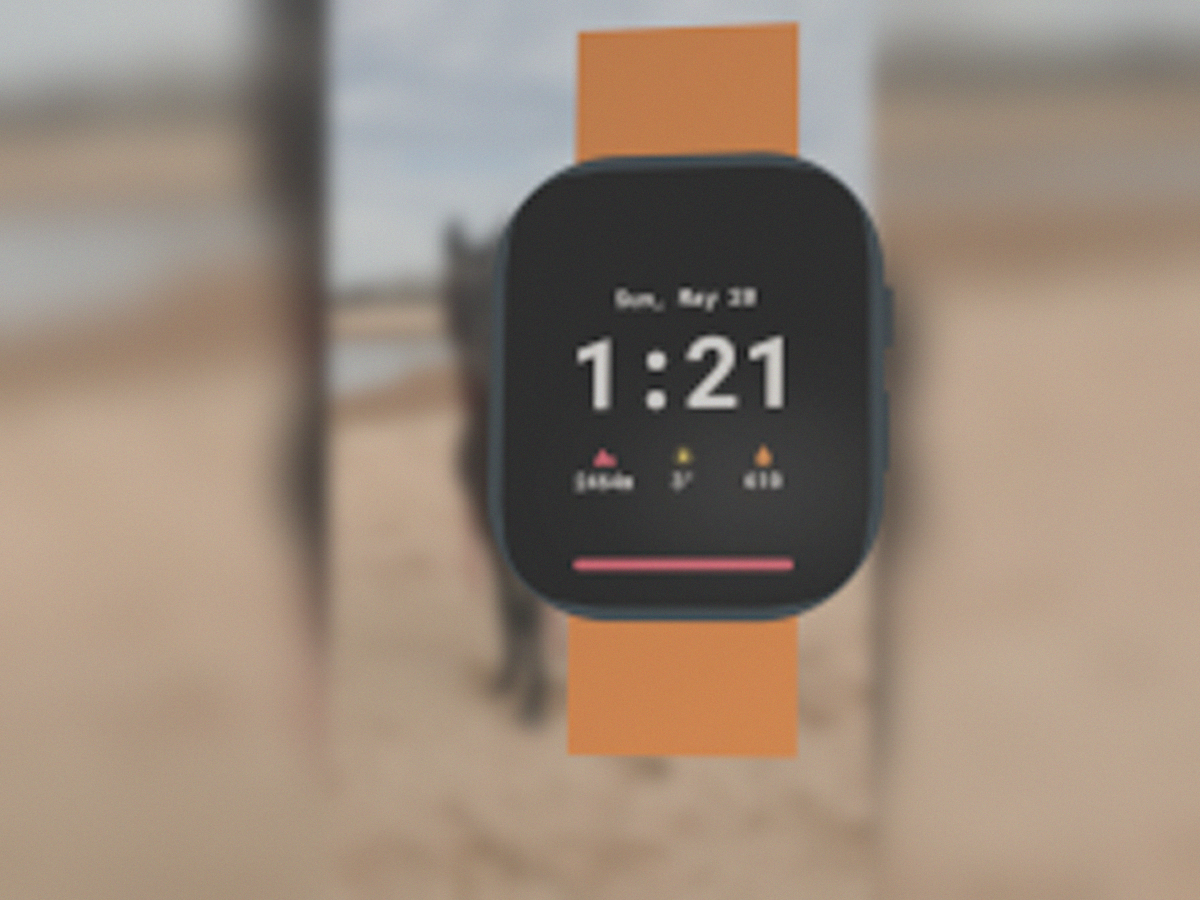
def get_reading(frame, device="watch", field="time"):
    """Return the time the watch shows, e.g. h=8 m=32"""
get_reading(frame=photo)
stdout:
h=1 m=21
